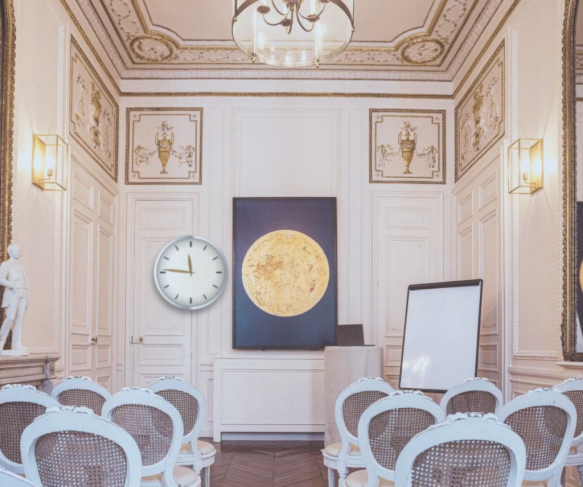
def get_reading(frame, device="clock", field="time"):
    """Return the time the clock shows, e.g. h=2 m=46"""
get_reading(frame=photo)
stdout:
h=11 m=46
